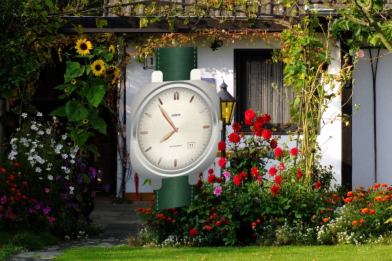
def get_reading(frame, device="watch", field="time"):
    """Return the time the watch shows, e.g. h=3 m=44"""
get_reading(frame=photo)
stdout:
h=7 m=54
